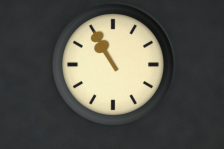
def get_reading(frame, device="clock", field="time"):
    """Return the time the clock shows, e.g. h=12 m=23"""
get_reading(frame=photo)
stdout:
h=10 m=55
